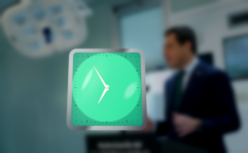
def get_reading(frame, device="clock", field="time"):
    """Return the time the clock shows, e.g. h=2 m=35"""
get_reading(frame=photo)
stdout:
h=6 m=55
